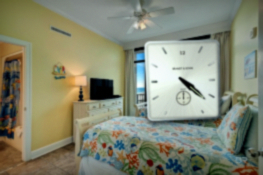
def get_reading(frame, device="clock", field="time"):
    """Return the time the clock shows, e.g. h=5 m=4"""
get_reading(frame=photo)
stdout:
h=4 m=22
